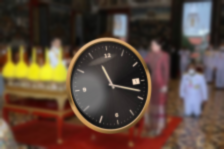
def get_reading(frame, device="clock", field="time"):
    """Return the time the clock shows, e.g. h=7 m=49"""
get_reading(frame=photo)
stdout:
h=11 m=18
